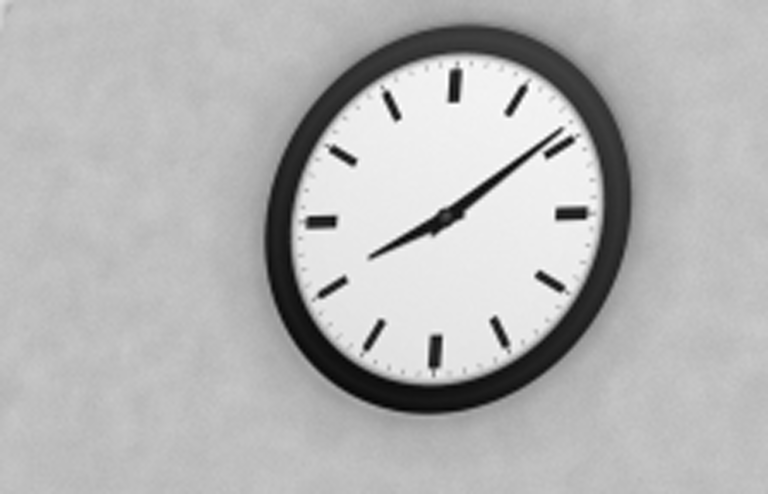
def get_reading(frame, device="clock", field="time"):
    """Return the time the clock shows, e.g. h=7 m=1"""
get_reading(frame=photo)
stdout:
h=8 m=9
